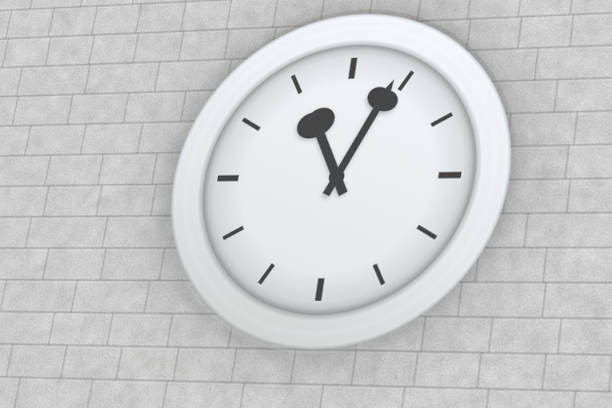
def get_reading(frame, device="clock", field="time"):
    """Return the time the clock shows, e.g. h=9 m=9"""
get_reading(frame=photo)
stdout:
h=11 m=4
